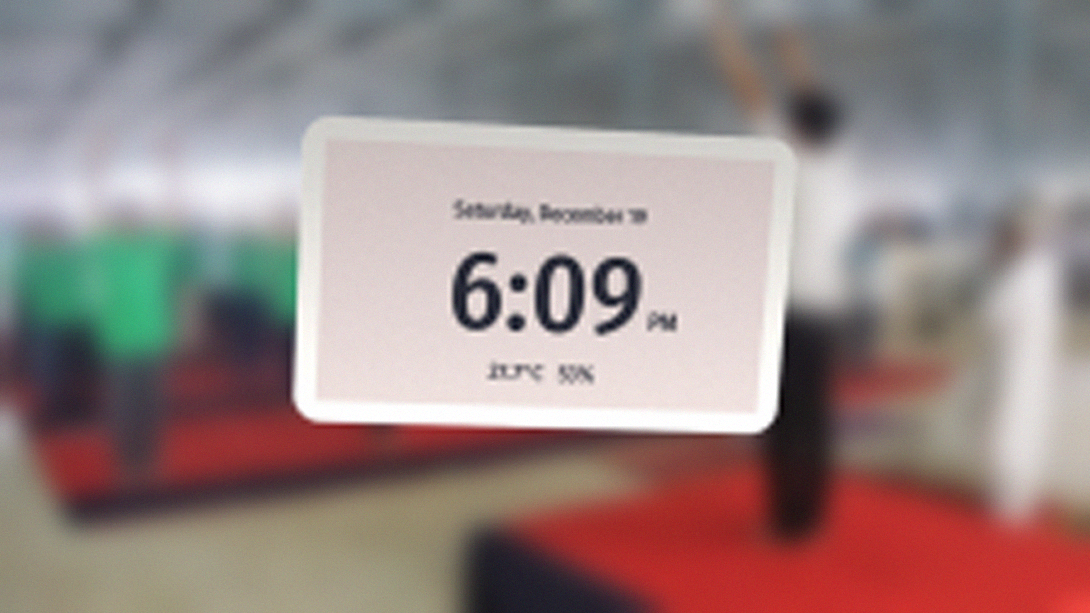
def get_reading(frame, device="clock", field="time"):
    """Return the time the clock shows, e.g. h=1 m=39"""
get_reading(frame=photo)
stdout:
h=6 m=9
